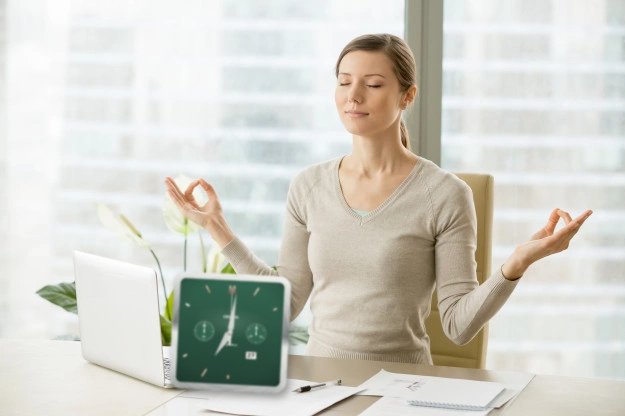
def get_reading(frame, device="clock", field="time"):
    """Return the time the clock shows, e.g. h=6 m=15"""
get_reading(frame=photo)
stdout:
h=7 m=1
